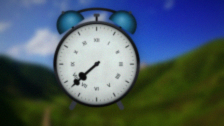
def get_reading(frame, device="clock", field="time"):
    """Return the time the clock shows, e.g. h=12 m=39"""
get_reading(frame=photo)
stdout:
h=7 m=38
